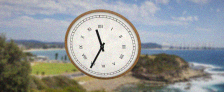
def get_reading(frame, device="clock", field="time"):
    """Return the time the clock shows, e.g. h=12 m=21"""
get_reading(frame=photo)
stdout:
h=11 m=35
